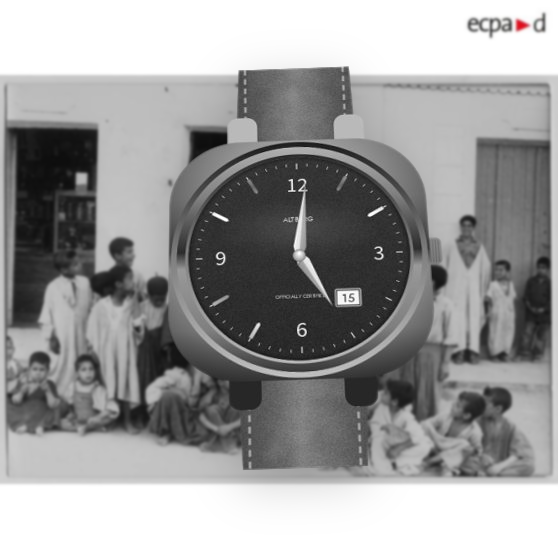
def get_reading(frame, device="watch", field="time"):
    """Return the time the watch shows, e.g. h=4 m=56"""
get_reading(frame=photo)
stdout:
h=5 m=1
